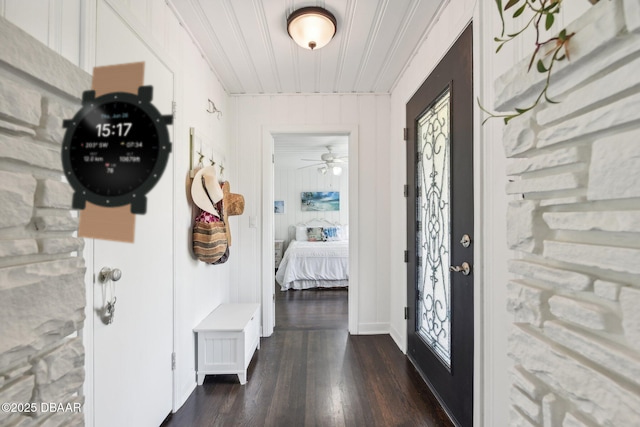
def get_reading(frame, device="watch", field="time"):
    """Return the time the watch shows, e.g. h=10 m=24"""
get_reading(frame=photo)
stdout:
h=15 m=17
